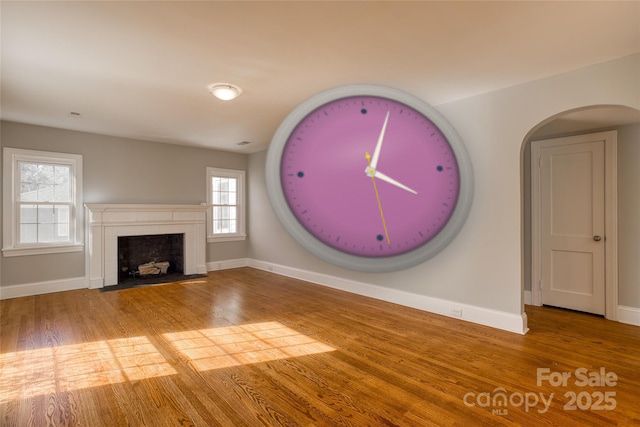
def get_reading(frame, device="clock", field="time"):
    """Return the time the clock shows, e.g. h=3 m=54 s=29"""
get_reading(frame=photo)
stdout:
h=4 m=3 s=29
